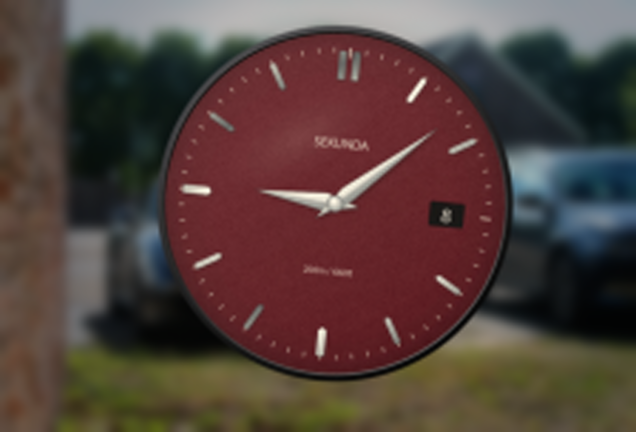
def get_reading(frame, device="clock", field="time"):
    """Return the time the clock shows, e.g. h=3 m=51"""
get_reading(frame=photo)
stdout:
h=9 m=8
